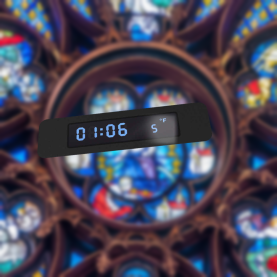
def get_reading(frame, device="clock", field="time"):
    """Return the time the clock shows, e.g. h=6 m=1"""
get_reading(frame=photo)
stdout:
h=1 m=6
